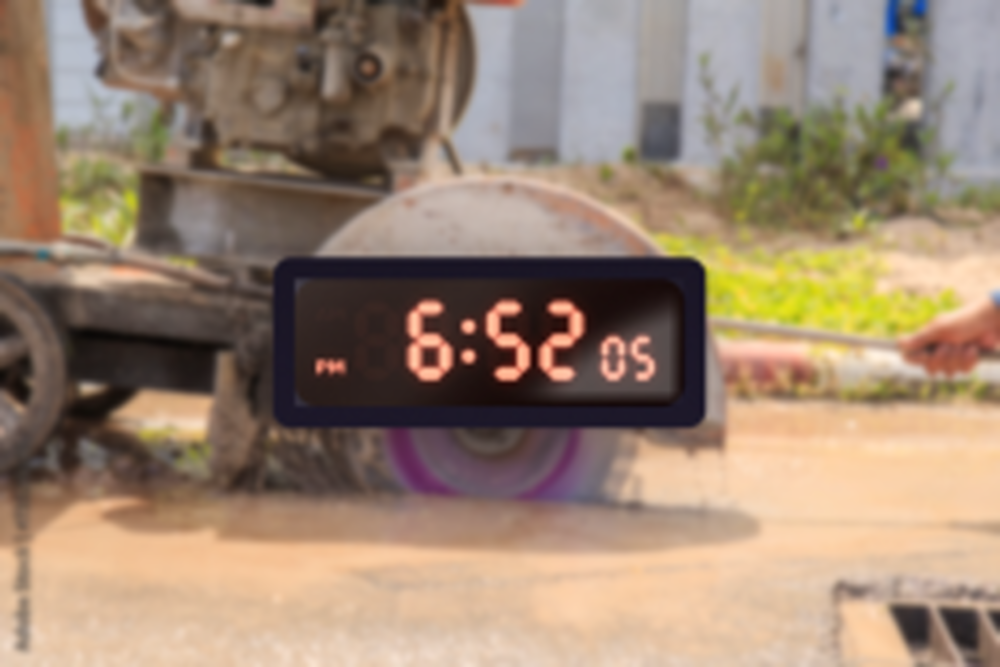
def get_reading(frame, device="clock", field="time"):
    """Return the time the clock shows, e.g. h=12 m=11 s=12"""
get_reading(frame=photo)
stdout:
h=6 m=52 s=5
